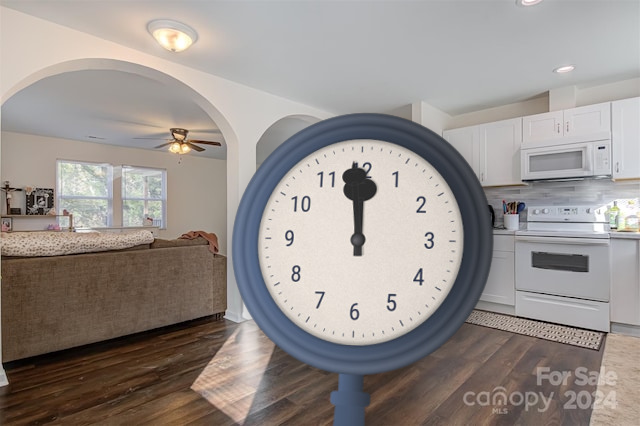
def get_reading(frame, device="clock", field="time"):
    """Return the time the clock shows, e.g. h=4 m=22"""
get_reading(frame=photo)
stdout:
h=11 m=59
